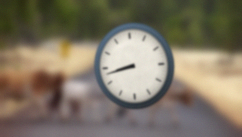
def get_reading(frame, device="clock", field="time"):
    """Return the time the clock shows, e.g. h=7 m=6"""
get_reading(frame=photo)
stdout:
h=8 m=43
